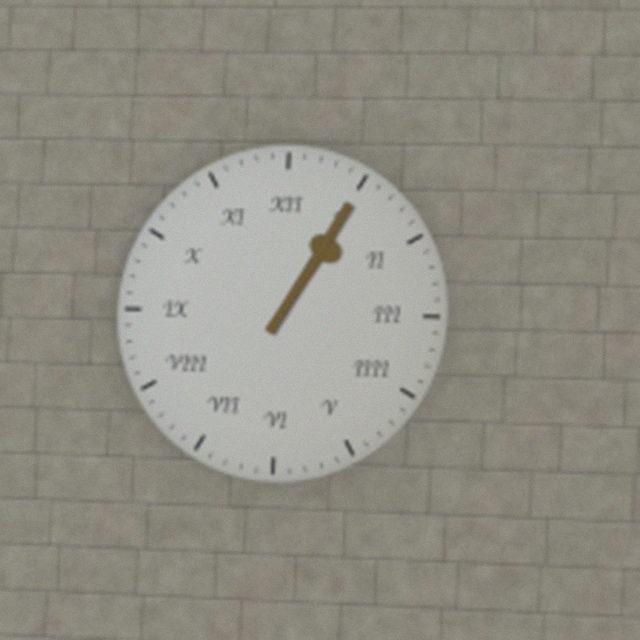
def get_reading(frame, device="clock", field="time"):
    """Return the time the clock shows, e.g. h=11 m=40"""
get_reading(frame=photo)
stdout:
h=1 m=5
